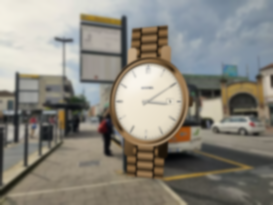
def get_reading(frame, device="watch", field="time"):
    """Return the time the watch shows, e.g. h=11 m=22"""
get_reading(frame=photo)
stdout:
h=3 m=10
